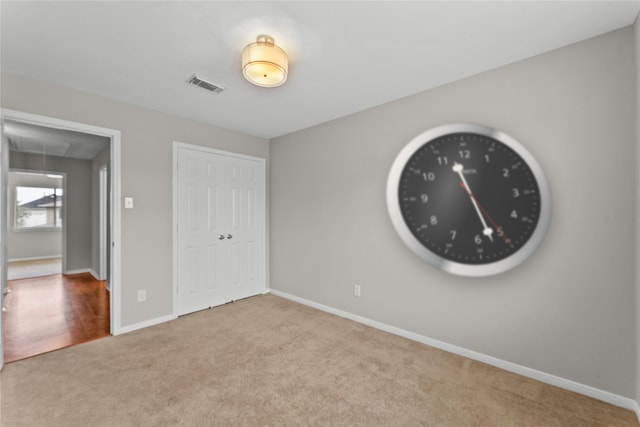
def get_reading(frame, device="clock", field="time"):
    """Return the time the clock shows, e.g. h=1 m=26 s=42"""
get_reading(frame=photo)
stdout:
h=11 m=27 s=25
